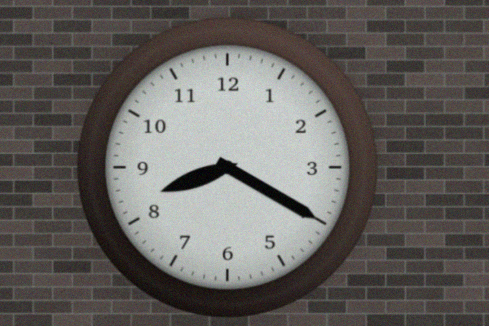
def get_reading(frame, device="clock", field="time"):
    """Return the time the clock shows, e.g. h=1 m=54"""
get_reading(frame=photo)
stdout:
h=8 m=20
